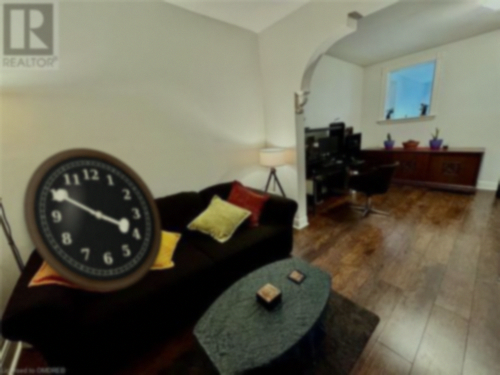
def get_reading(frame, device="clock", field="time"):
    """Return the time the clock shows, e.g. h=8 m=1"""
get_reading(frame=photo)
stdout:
h=3 m=50
